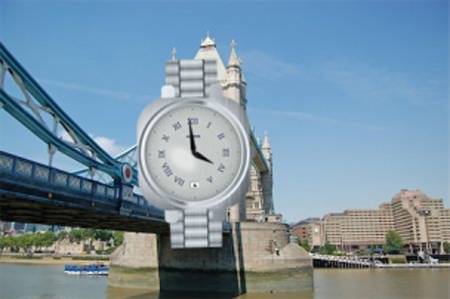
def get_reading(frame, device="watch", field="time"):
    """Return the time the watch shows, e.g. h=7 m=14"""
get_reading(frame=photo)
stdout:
h=3 m=59
